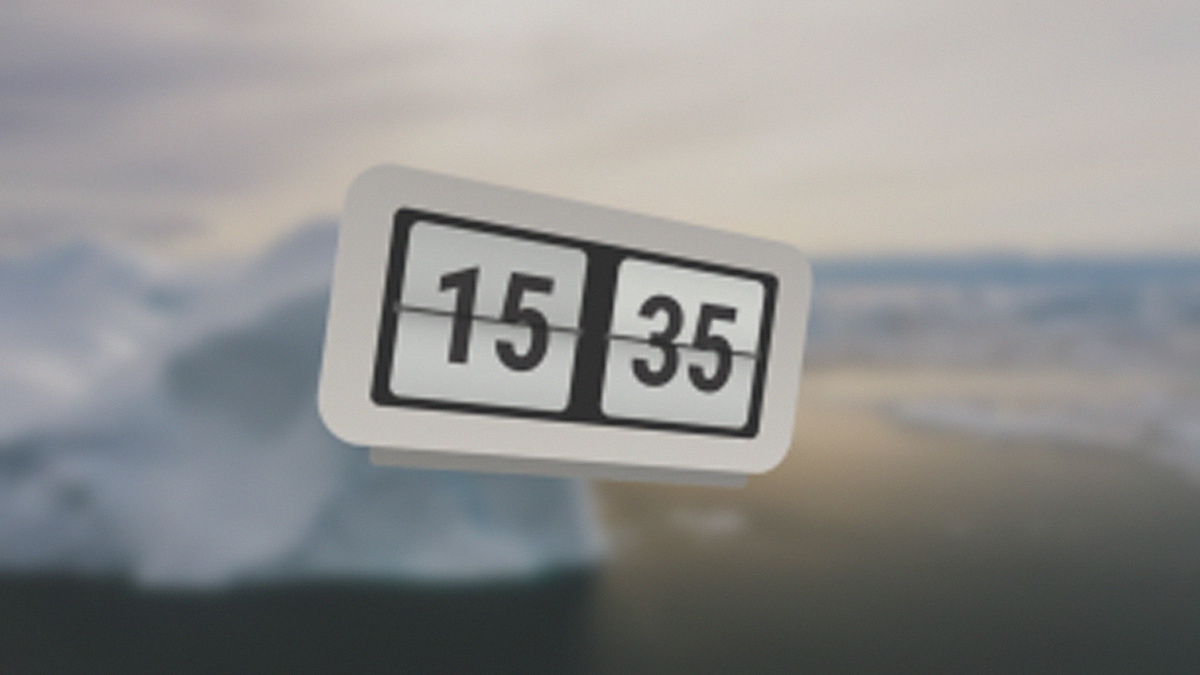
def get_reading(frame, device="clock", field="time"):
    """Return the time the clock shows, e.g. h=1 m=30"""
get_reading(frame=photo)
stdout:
h=15 m=35
